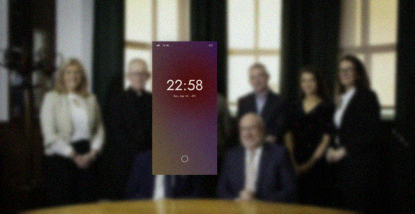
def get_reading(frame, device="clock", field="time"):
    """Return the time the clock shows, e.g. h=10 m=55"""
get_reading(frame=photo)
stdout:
h=22 m=58
